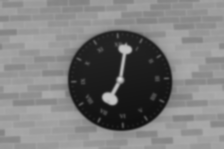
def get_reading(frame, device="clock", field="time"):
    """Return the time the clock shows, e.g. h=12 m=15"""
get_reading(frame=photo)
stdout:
h=7 m=2
